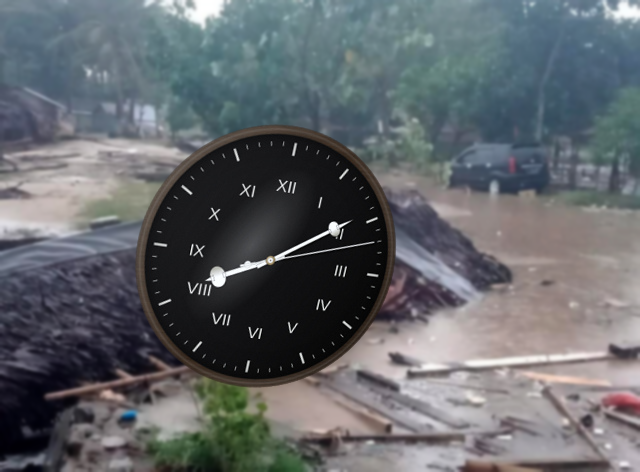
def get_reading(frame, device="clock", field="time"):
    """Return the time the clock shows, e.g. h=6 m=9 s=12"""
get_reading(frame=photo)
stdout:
h=8 m=9 s=12
